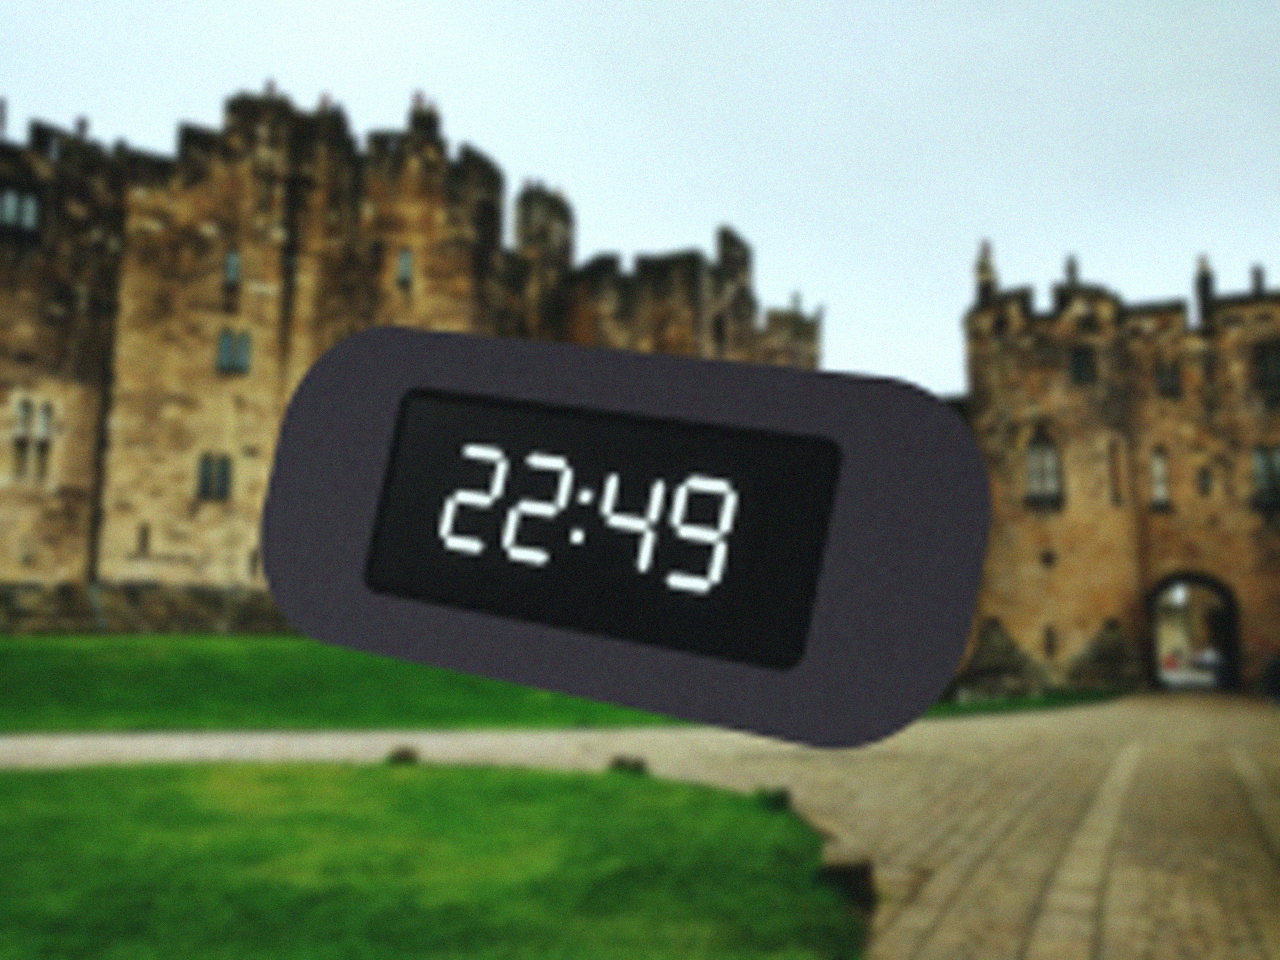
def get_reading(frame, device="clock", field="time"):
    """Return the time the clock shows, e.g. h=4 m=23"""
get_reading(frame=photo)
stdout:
h=22 m=49
